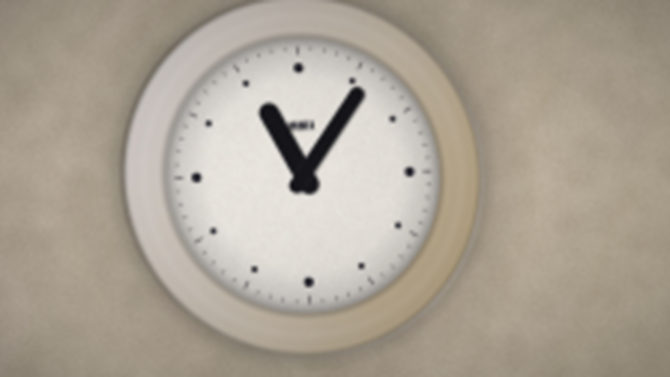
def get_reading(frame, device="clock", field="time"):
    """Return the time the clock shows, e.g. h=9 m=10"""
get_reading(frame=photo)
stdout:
h=11 m=6
